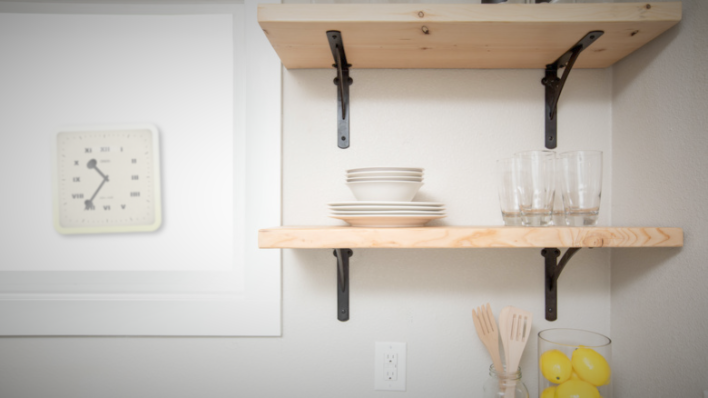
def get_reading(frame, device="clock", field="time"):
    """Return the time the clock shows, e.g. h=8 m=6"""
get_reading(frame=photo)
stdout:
h=10 m=36
